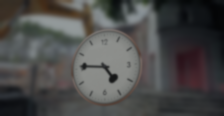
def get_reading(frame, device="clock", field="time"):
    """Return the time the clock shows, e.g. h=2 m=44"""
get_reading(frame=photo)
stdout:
h=4 m=46
